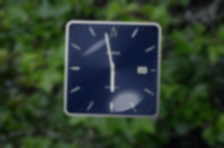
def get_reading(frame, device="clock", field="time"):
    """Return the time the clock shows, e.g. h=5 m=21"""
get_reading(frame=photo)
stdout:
h=5 m=58
